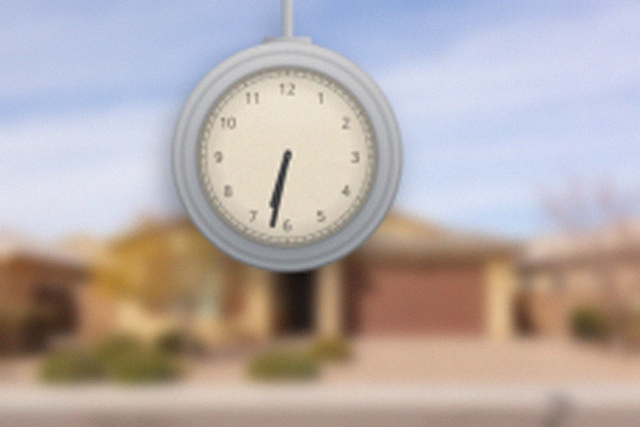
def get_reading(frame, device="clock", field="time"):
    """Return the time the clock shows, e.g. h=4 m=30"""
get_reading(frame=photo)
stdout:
h=6 m=32
